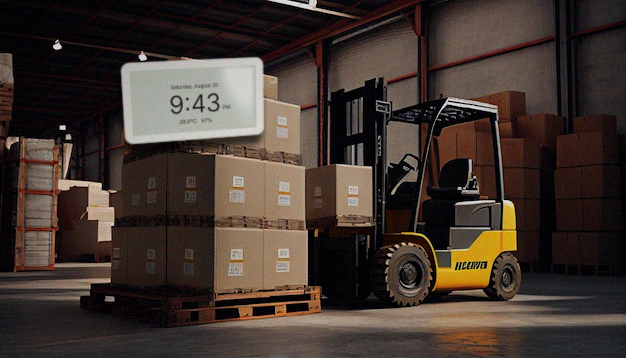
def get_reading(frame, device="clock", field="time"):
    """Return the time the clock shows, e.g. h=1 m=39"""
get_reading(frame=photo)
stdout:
h=9 m=43
